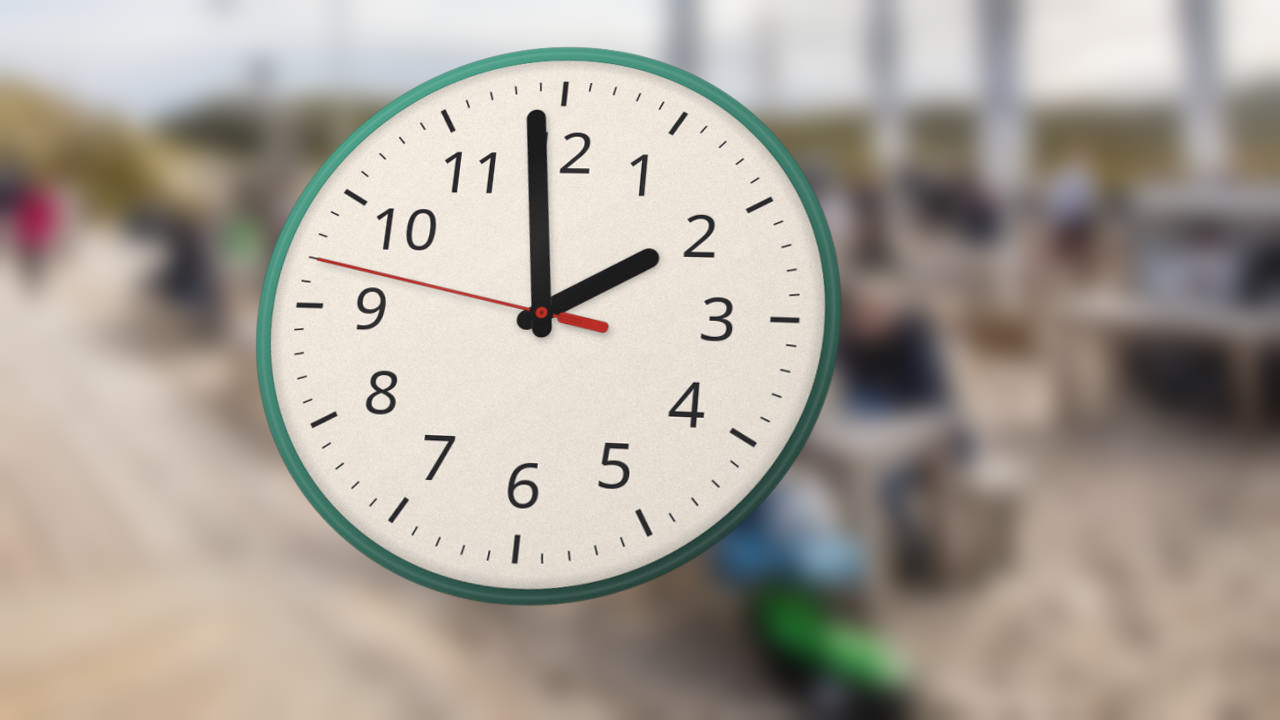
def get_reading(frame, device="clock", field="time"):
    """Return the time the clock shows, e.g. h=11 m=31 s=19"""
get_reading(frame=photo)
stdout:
h=1 m=58 s=47
